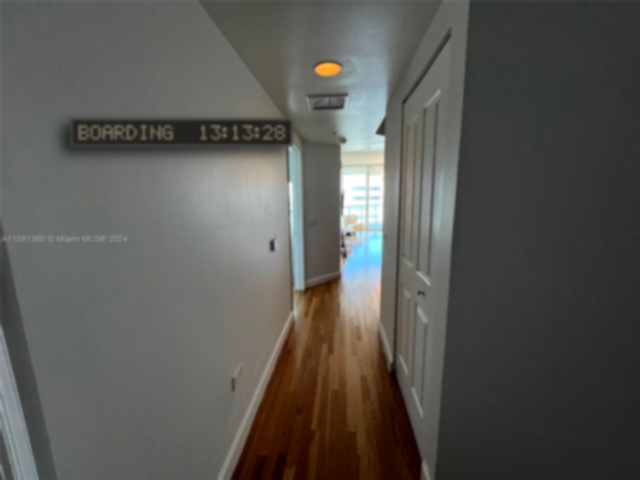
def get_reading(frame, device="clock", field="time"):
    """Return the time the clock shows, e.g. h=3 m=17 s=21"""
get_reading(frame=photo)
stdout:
h=13 m=13 s=28
